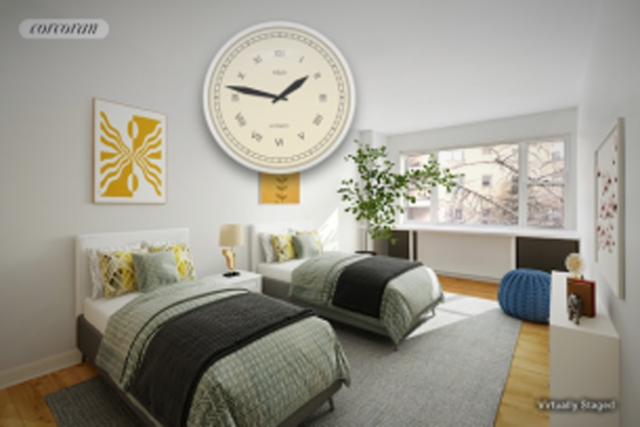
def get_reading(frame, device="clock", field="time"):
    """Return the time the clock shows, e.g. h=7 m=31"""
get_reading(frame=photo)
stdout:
h=1 m=47
